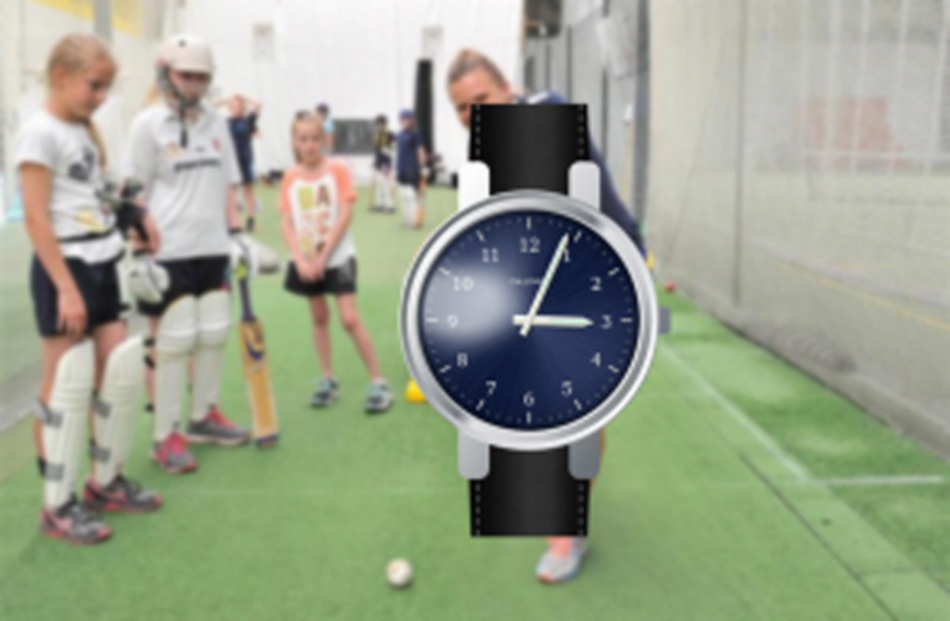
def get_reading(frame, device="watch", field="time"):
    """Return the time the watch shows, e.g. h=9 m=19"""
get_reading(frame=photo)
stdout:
h=3 m=4
